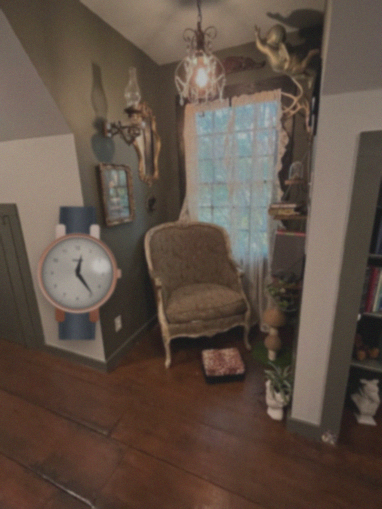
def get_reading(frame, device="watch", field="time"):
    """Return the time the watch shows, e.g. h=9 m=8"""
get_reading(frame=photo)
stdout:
h=12 m=24
